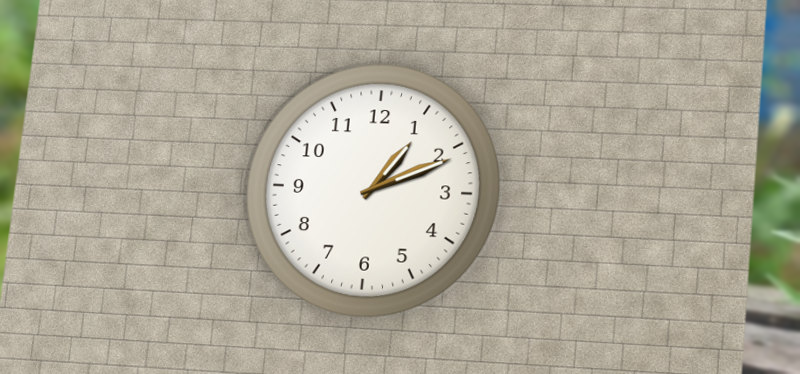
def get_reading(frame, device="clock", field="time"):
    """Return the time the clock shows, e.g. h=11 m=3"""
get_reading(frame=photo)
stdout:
h=1 m=11
